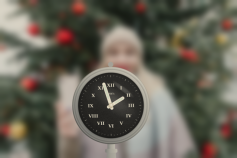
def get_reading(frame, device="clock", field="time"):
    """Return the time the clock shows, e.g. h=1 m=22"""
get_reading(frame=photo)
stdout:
h=1 m=57
